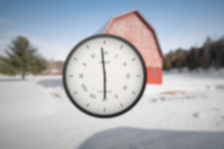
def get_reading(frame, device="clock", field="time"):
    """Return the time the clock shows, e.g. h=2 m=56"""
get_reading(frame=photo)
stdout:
h=5 m=59
